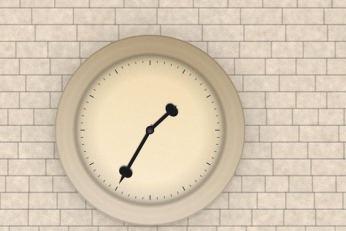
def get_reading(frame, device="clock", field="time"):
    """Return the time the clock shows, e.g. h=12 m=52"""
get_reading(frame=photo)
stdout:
h=1 m=35
